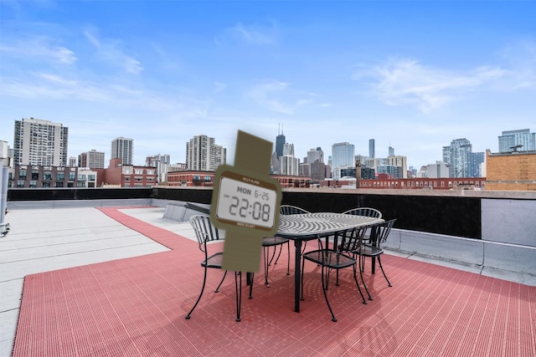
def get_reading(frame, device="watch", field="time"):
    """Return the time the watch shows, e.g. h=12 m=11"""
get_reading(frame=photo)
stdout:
h=22 m=8
